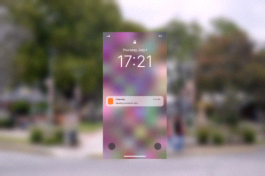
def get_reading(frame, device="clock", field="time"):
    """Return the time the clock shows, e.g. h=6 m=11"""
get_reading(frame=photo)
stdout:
h=17 m=21
